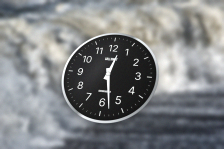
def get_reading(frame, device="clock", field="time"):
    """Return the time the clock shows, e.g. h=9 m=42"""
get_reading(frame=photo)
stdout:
h=12 m=28
